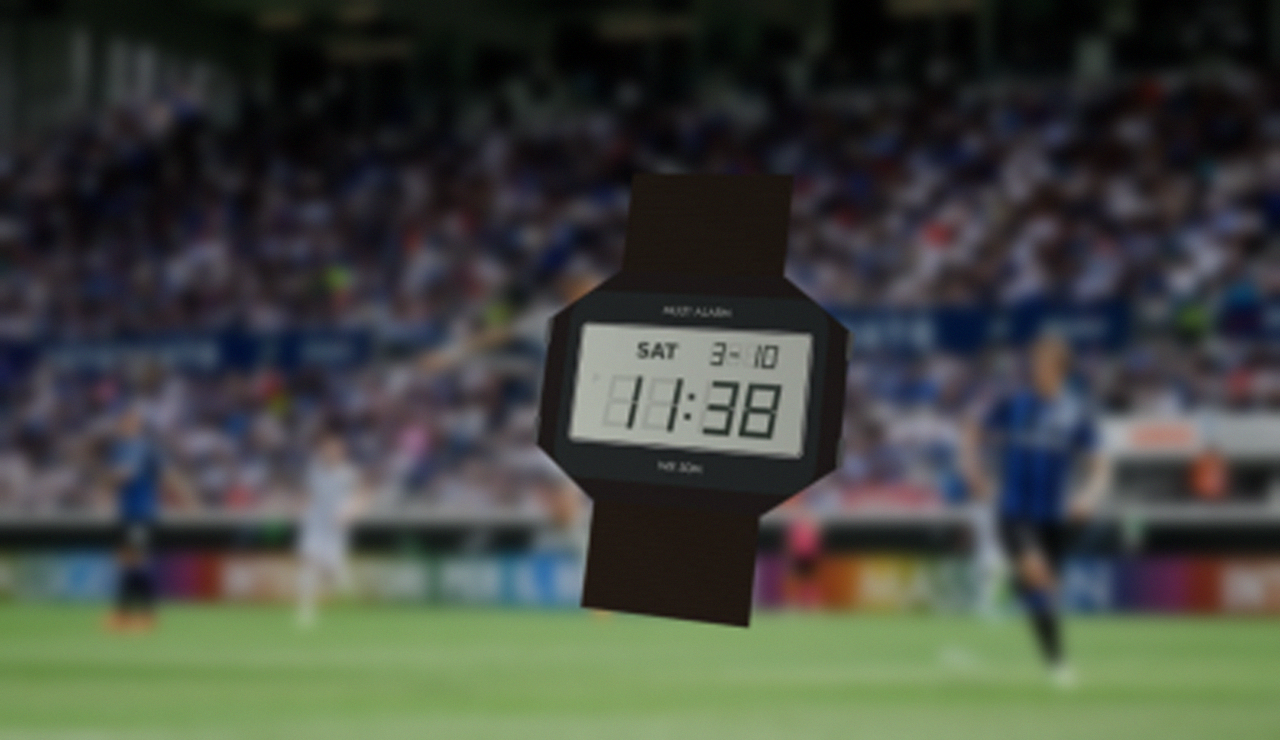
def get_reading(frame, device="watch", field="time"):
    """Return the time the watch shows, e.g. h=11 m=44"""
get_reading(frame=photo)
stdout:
h=11 m=38
